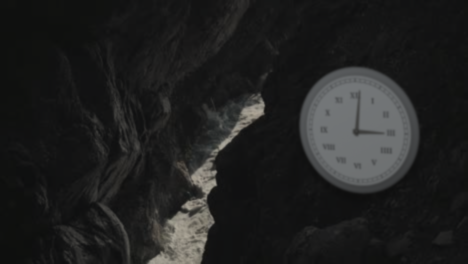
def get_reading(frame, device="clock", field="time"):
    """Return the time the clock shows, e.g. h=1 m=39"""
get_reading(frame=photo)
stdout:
h=3 m=1
